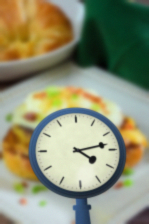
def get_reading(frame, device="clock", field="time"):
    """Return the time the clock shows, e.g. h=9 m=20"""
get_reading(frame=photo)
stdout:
h=4 m=13
